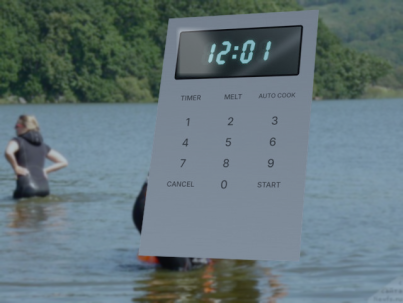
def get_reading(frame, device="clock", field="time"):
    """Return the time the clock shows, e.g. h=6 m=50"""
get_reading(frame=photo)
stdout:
h=12 m=1
